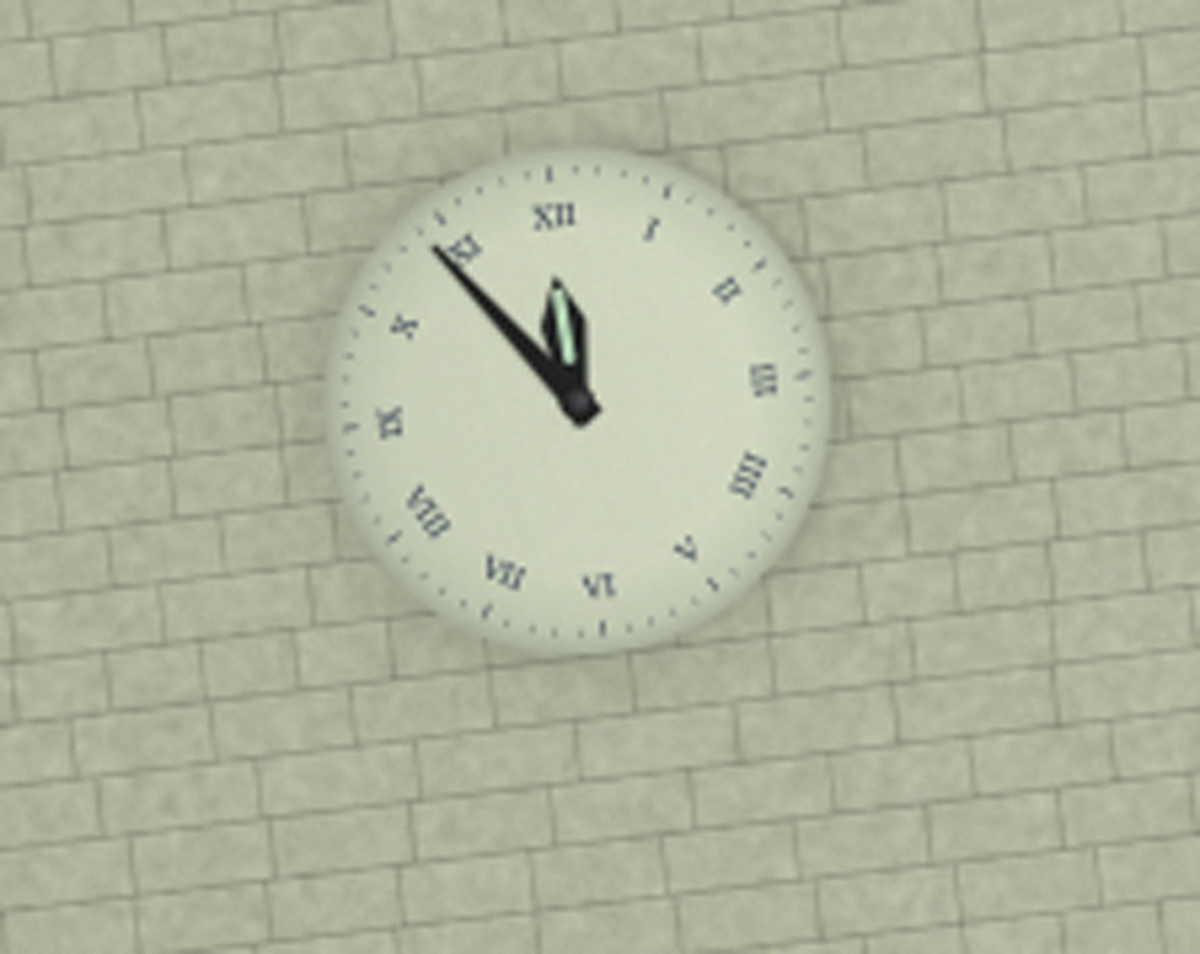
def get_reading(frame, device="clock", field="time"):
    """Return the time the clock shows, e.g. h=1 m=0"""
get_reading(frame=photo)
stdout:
h=11 m=54
